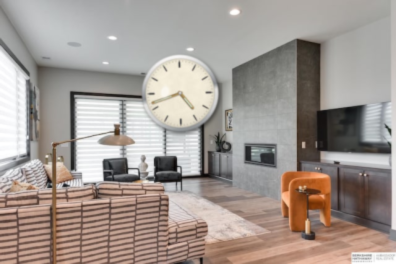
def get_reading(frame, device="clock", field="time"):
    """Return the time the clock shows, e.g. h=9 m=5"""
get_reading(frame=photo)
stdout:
h=4 m=42
